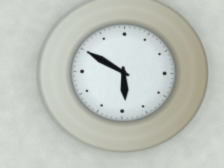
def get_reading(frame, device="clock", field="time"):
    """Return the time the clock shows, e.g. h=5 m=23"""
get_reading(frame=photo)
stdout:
h=5 m=50
